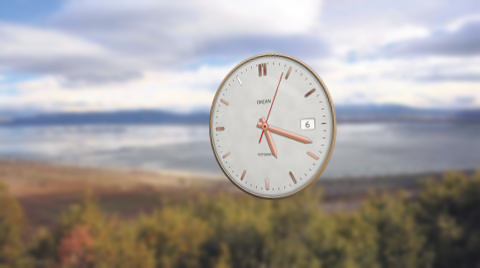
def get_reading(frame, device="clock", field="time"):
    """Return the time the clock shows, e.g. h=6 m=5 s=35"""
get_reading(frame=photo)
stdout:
h=5 m=18 s=4
